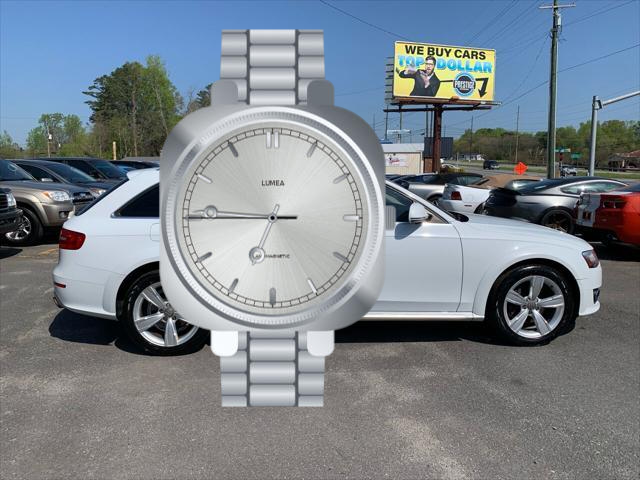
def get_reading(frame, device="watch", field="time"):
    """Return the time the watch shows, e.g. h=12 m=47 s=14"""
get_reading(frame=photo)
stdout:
h=6 m=45 s=45
